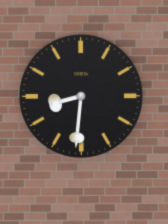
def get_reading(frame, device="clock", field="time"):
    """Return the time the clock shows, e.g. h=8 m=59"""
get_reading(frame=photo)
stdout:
h=8 m=31
